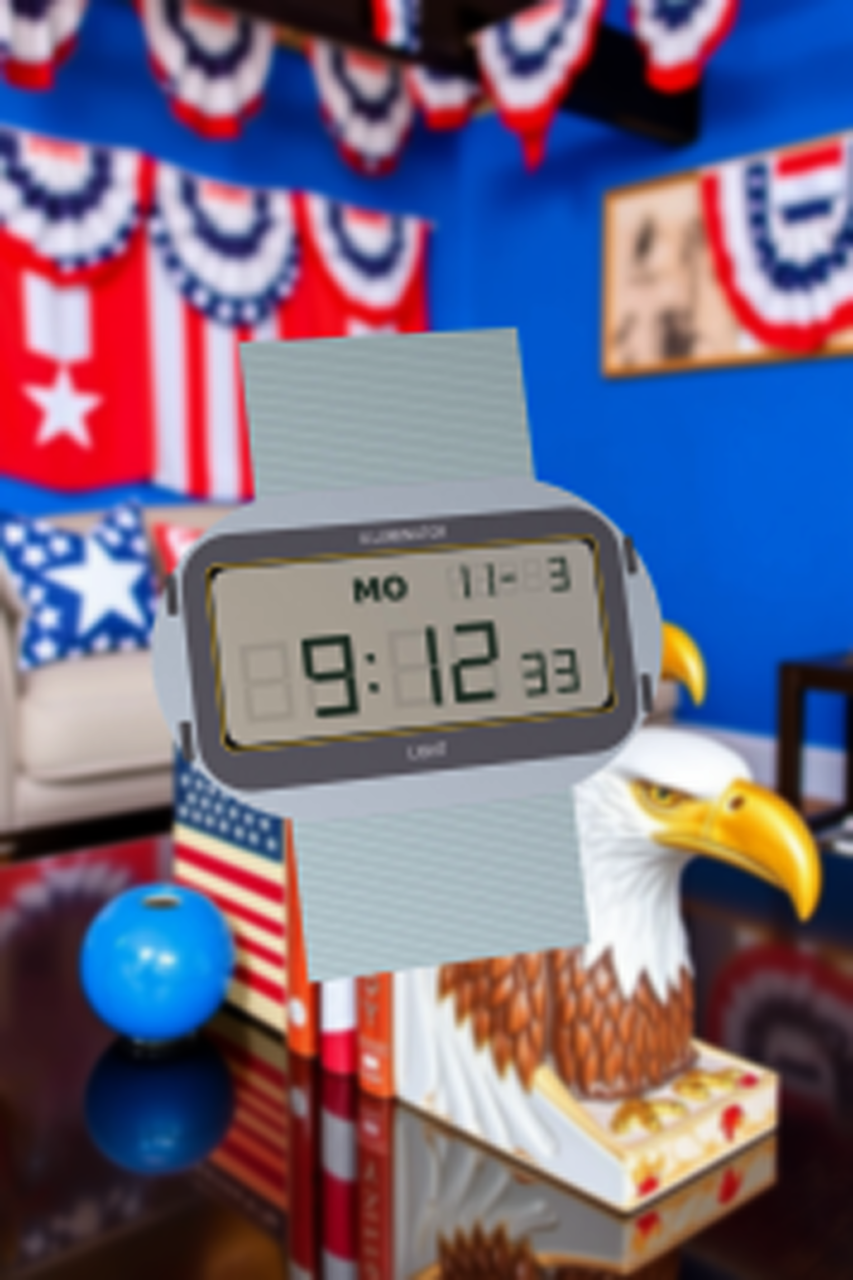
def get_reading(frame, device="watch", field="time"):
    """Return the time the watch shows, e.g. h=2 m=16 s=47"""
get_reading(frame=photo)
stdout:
h=9 m=12 s=33
